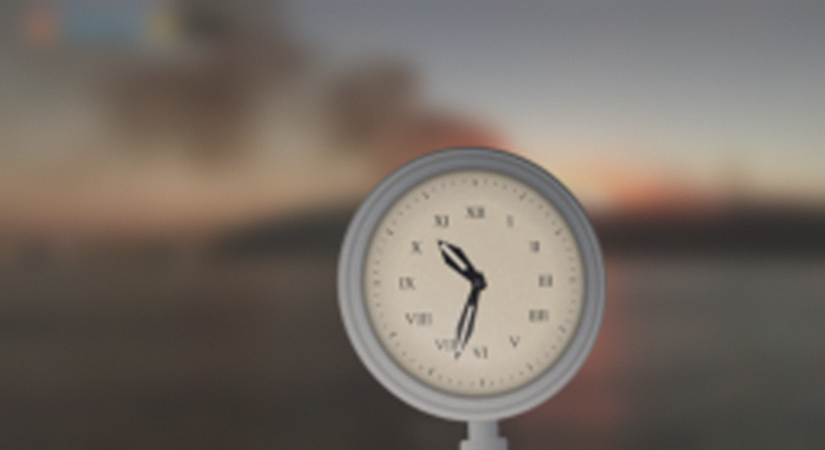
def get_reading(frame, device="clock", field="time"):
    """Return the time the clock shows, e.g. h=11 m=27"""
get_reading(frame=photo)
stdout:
h=10 m=33
